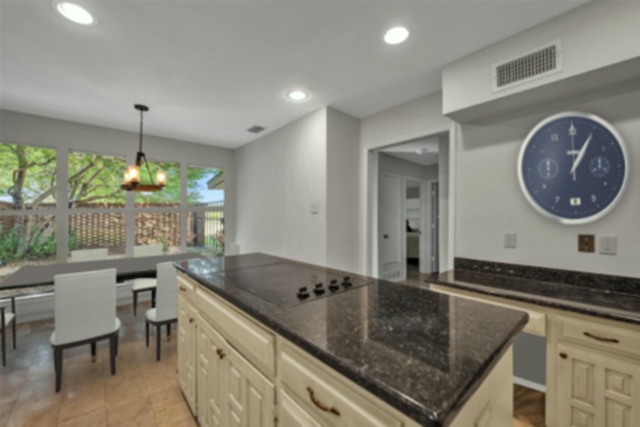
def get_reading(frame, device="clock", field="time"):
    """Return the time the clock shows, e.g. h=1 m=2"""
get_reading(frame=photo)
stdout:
h=1 m=5
